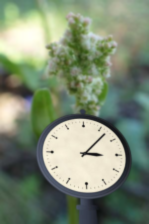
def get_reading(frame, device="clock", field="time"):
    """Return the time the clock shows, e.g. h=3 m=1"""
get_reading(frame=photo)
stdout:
h=3 m=7
